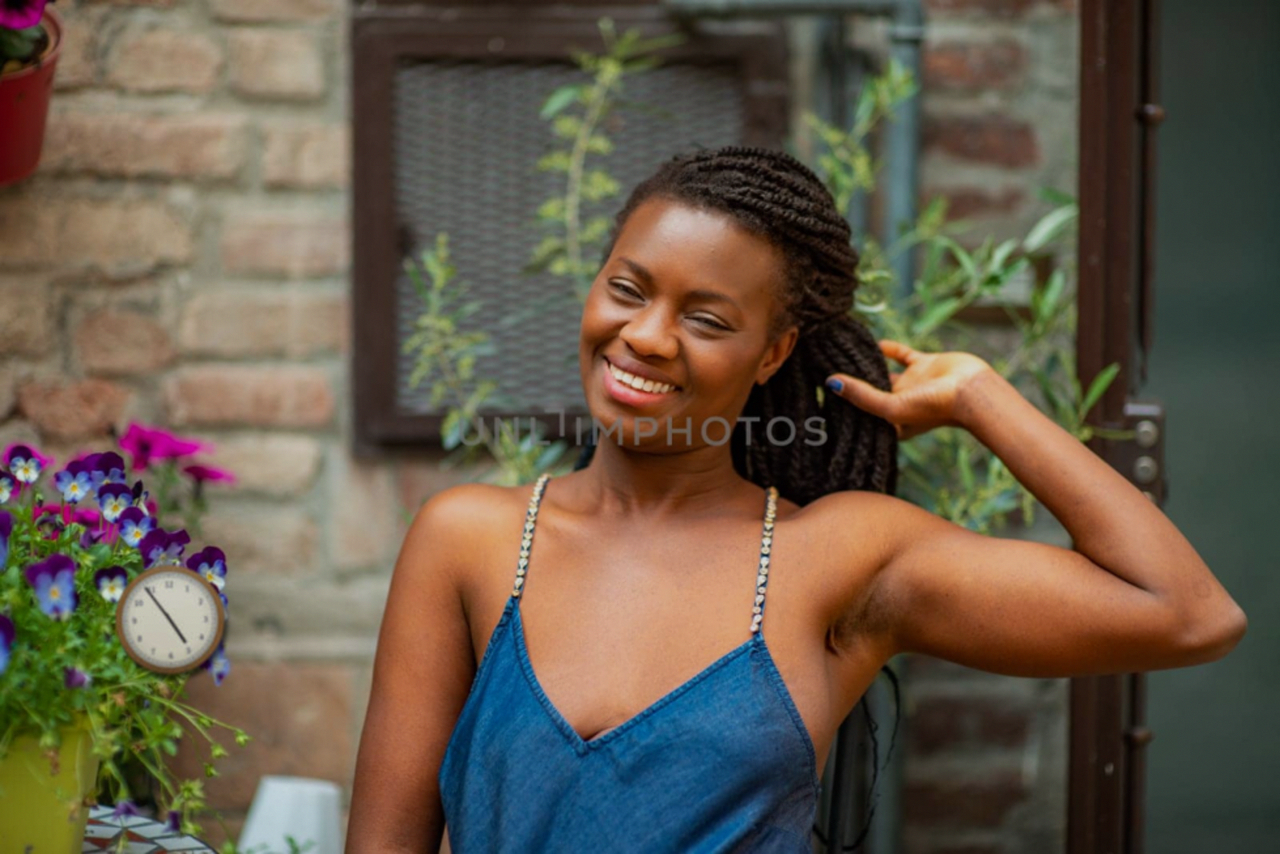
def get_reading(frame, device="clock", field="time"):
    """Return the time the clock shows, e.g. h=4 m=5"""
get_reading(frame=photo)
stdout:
h=4 m=54
